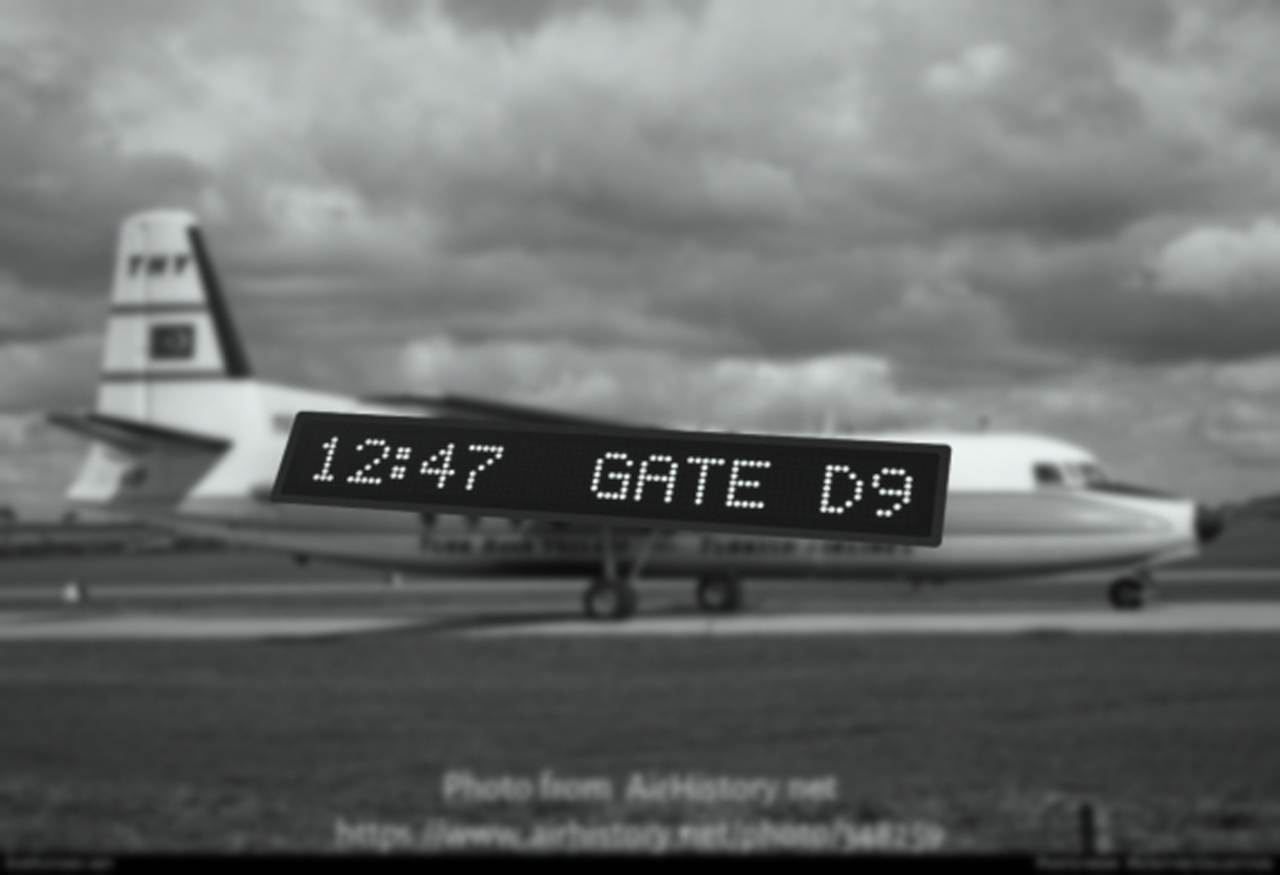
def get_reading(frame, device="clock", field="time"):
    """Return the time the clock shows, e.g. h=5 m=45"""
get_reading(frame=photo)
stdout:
h=12 m=47
